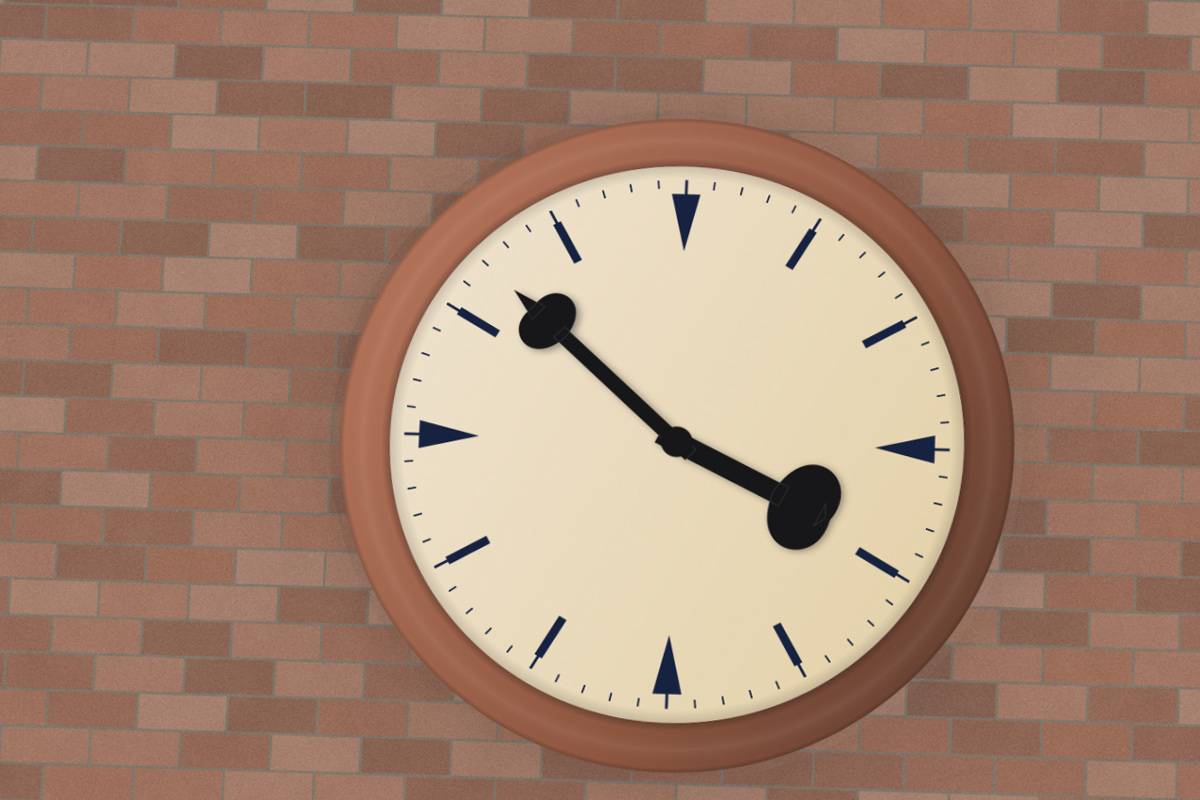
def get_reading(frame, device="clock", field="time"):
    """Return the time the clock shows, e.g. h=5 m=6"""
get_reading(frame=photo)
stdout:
h=3 m=52
